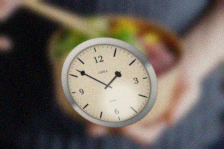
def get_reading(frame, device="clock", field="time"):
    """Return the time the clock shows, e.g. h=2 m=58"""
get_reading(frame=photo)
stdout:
h=1 m=52
